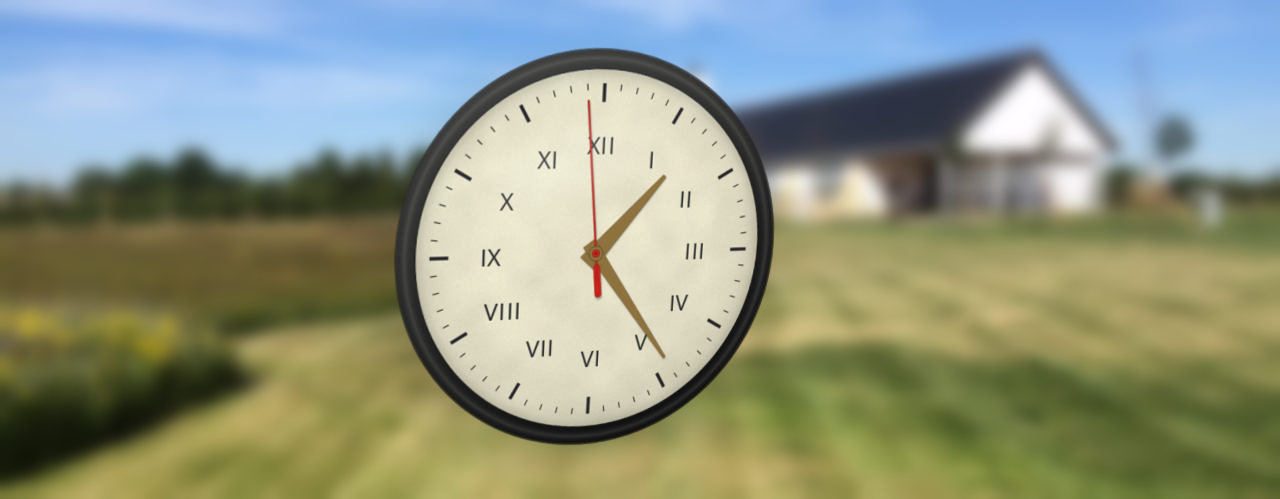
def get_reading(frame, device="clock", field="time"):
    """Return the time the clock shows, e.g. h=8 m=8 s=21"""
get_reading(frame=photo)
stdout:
h=1 m=23 s=59
